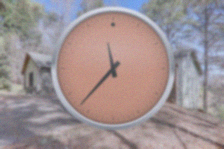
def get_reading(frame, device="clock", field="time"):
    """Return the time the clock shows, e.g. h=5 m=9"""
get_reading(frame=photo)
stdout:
h=11 m=37
